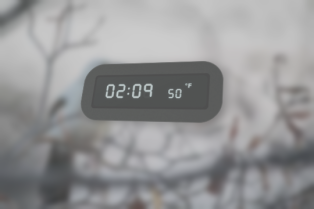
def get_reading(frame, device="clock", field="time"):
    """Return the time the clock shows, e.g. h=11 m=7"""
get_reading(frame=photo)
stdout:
h=2 m=9
